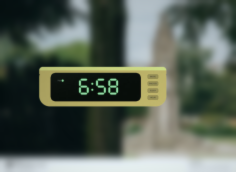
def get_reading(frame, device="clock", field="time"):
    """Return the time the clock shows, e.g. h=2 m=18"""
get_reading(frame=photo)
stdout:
h=6 m=58
